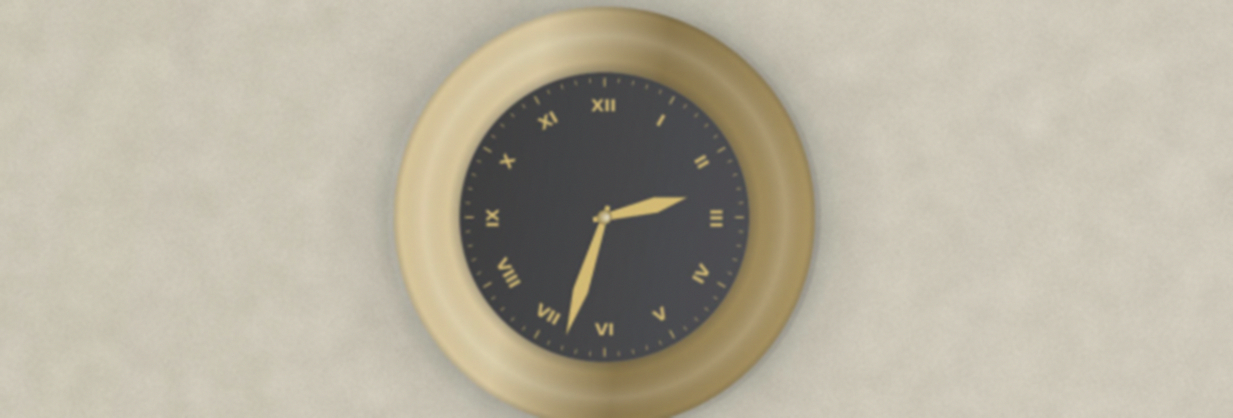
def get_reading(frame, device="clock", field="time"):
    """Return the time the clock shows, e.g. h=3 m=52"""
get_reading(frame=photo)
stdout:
h=2 m=33
